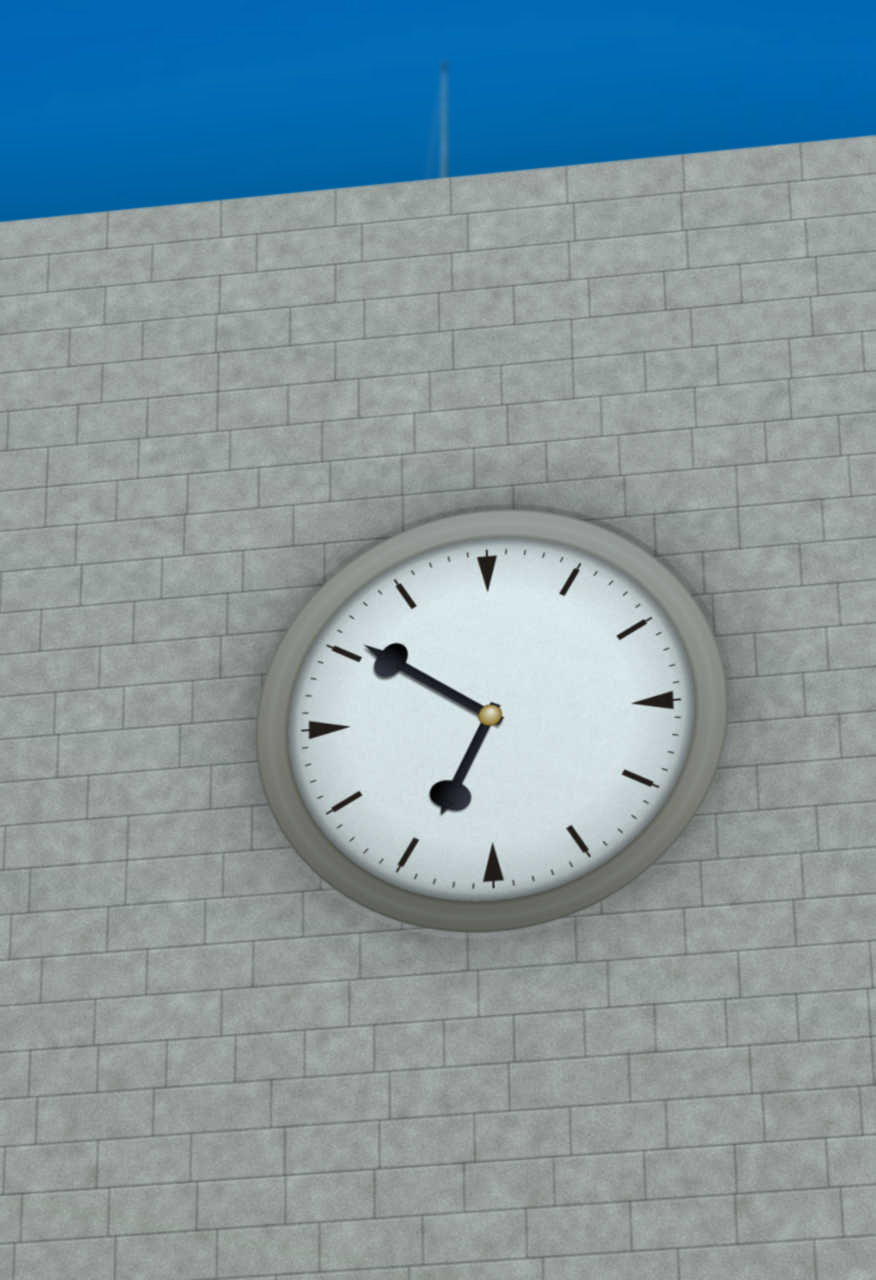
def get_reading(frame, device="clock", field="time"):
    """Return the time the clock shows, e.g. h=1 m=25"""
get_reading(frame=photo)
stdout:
h=6 m=51
